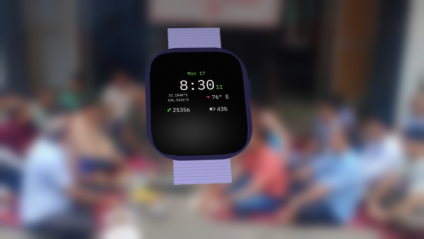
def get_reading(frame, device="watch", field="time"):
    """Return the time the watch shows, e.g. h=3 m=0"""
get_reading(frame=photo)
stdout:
h=8 m=30
